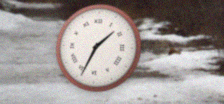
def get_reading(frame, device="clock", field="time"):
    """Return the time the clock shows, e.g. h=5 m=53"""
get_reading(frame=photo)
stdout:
h=1 m=34
